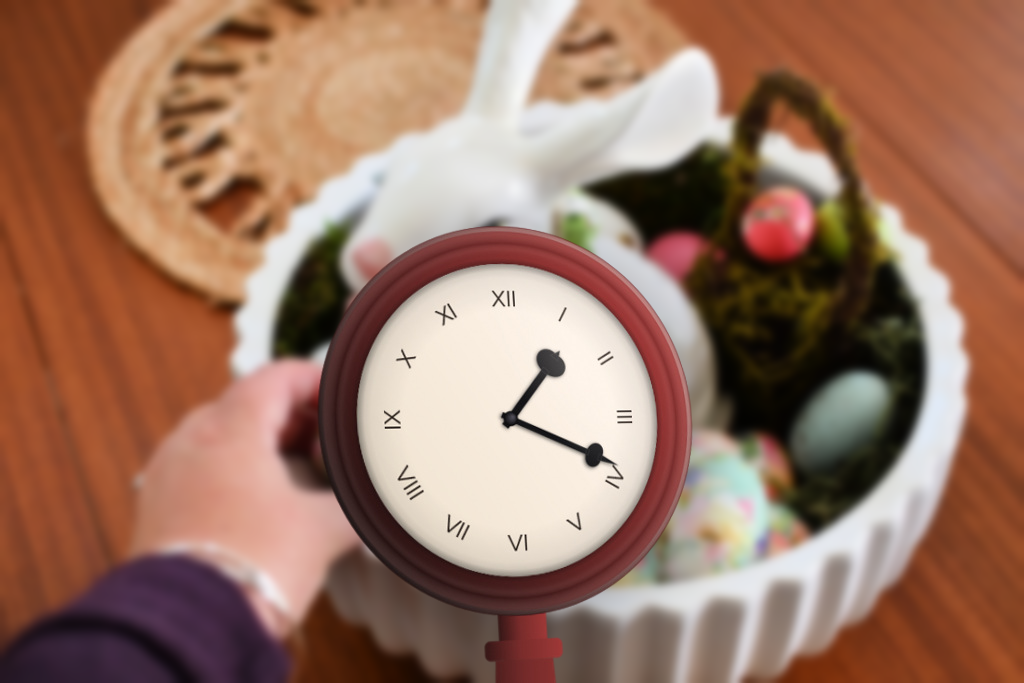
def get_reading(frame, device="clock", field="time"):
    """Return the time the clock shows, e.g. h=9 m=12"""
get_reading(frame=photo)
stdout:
h=1 m=19
